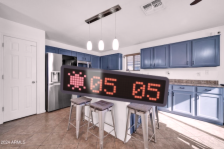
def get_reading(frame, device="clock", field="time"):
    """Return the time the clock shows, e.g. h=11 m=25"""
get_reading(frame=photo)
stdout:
h=5 m=5
